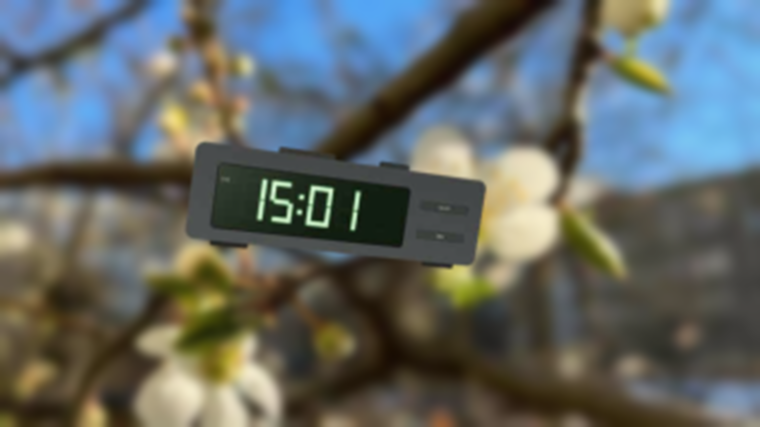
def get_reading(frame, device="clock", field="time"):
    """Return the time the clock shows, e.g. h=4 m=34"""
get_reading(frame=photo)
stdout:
h=15 m=1
